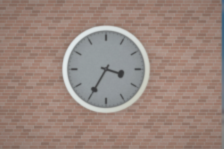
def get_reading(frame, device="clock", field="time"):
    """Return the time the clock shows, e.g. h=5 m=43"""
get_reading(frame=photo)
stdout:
h=3 m=35
